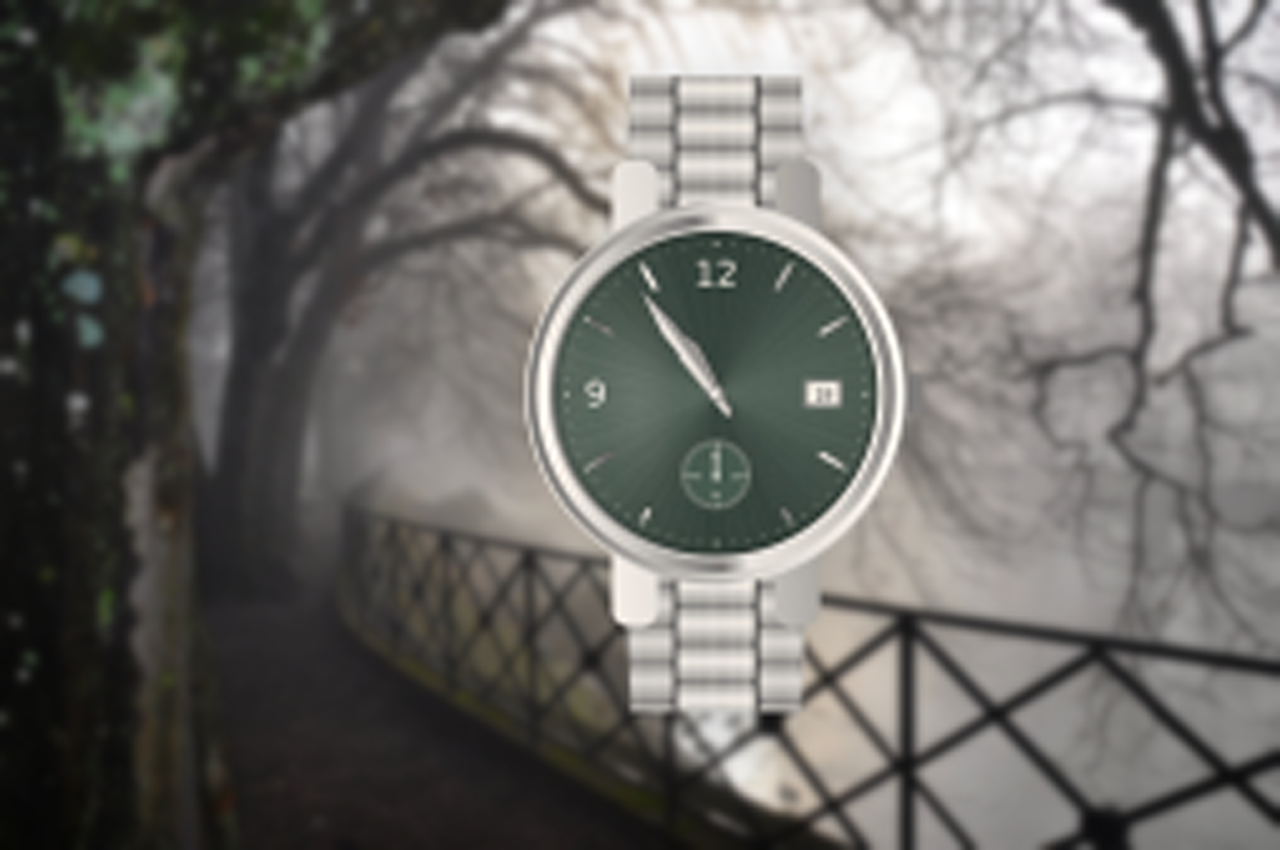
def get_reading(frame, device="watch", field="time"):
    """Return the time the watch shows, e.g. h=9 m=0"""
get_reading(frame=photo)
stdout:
h=10 m=54
